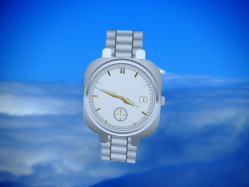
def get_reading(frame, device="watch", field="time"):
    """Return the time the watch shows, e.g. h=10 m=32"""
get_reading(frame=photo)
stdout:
h=3 m=48
